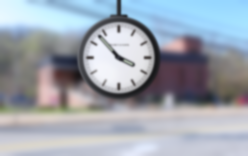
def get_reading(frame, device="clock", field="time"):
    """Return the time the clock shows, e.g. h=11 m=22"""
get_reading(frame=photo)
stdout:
h=3 m=53
